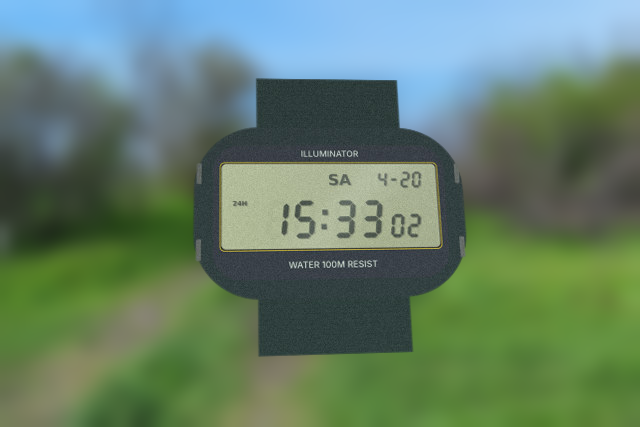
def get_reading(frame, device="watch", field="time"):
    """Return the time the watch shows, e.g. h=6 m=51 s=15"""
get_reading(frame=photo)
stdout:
h=15 m=33 s=2
